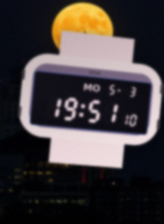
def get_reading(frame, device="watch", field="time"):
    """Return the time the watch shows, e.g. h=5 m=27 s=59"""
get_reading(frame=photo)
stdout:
h=19 m=51 s=10
